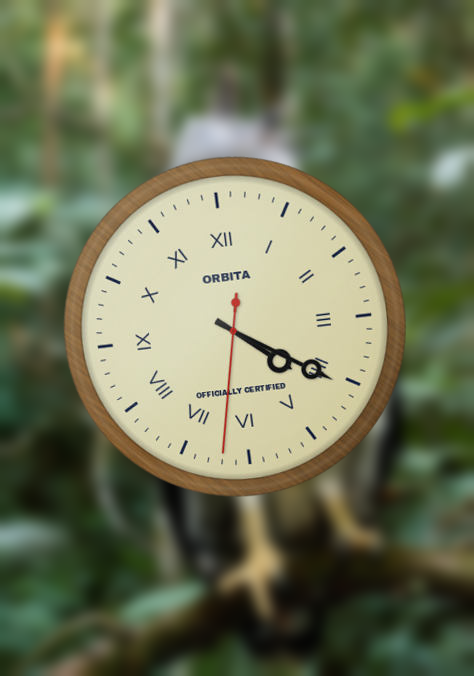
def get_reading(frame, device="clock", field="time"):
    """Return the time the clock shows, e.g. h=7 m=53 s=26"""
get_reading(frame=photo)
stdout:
h=4 m=20 s=32
